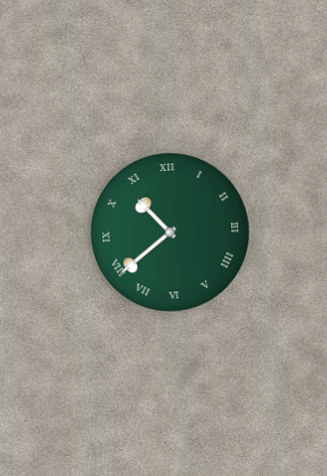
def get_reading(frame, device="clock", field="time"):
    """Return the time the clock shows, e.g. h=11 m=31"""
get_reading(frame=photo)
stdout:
h=10 m=39
